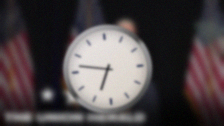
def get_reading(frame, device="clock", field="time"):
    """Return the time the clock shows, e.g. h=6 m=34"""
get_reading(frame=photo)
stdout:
h=6 m=47
